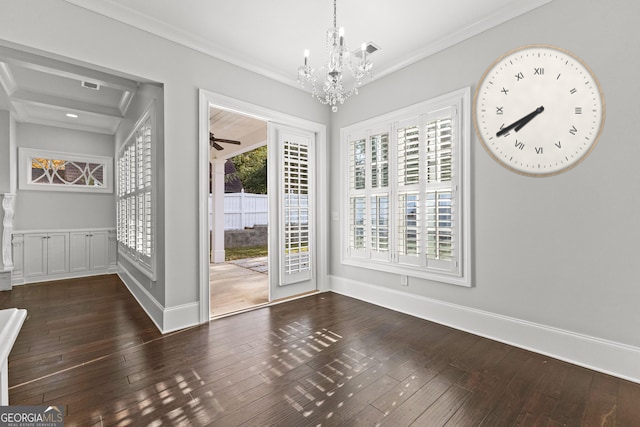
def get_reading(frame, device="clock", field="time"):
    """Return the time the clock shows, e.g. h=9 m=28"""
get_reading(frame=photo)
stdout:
h=7 m=40
